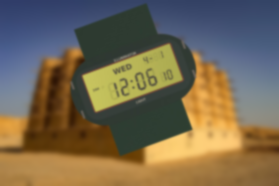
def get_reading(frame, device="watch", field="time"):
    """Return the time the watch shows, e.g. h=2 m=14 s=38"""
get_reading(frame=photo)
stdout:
h=12 m=6 s=10
